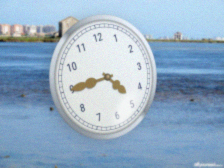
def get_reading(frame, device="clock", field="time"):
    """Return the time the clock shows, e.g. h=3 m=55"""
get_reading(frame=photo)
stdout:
h=4 m=45
